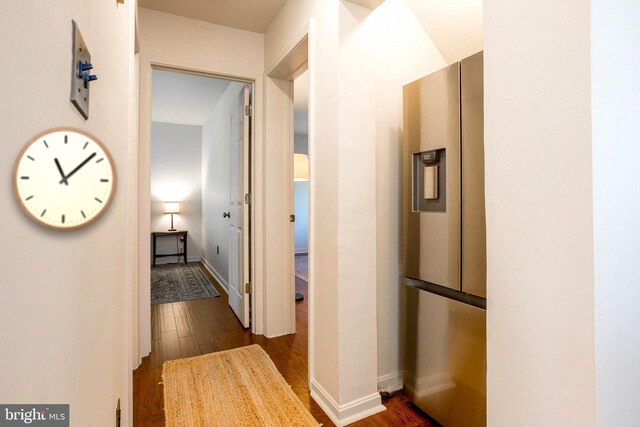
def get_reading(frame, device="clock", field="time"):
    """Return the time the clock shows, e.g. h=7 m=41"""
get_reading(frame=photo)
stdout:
h=11 m=8
